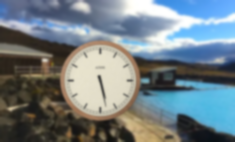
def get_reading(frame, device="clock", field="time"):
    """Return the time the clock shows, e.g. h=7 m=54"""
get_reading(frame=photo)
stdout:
h=5 m=28
